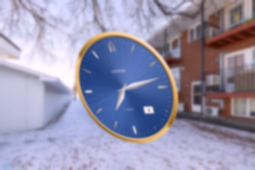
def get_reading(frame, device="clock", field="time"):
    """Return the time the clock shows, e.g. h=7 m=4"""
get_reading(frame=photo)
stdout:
h=7 m=13
